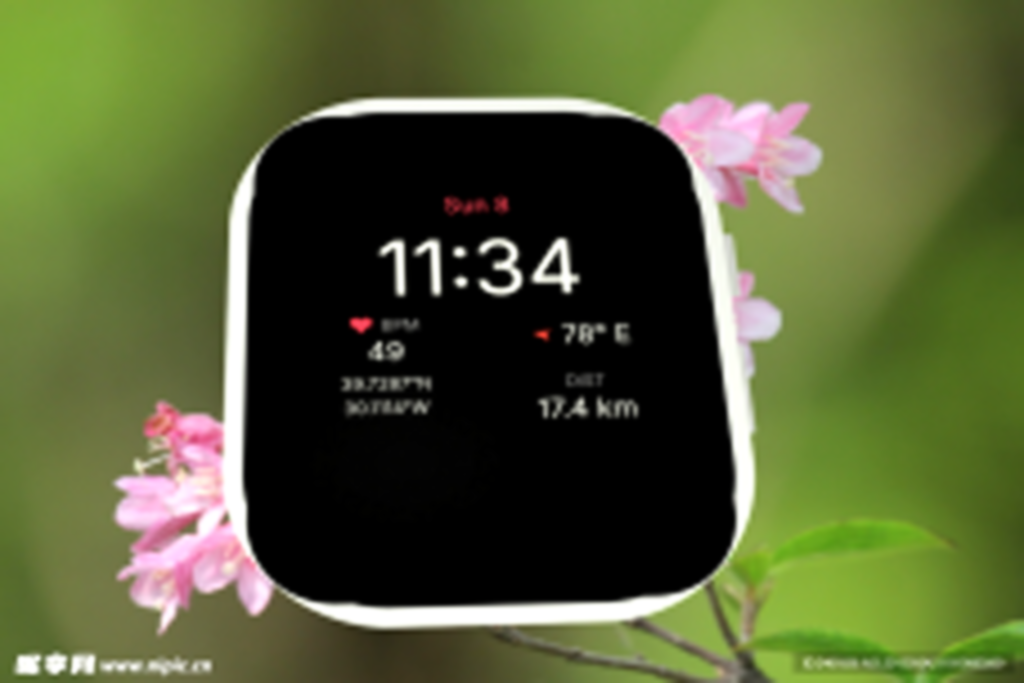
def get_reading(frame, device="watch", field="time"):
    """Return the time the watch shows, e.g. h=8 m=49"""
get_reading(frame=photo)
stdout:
h=11 m=34
